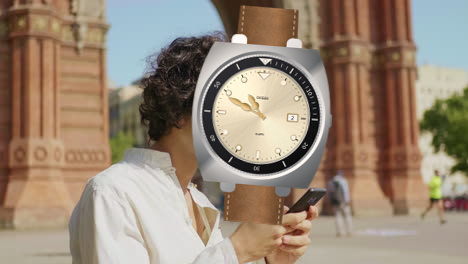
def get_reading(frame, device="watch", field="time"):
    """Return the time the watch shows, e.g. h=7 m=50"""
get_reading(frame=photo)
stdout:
h=10 m=49
